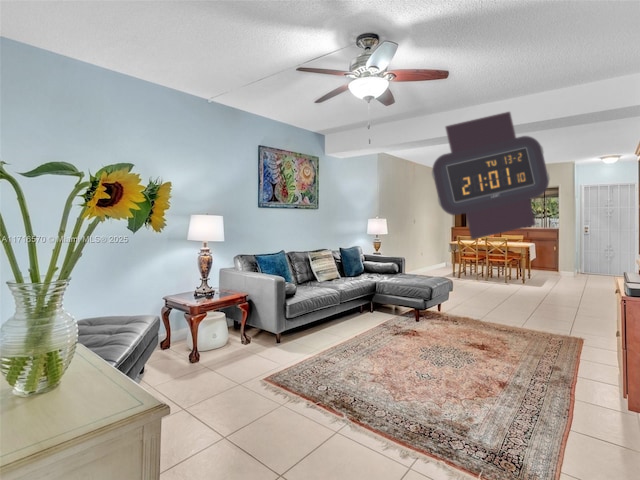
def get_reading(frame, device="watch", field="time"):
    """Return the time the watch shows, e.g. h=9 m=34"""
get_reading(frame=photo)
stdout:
h=21 m=1
